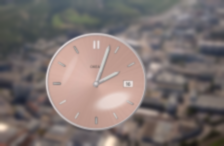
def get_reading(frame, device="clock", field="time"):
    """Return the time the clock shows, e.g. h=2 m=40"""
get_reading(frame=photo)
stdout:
h=2 m=3
